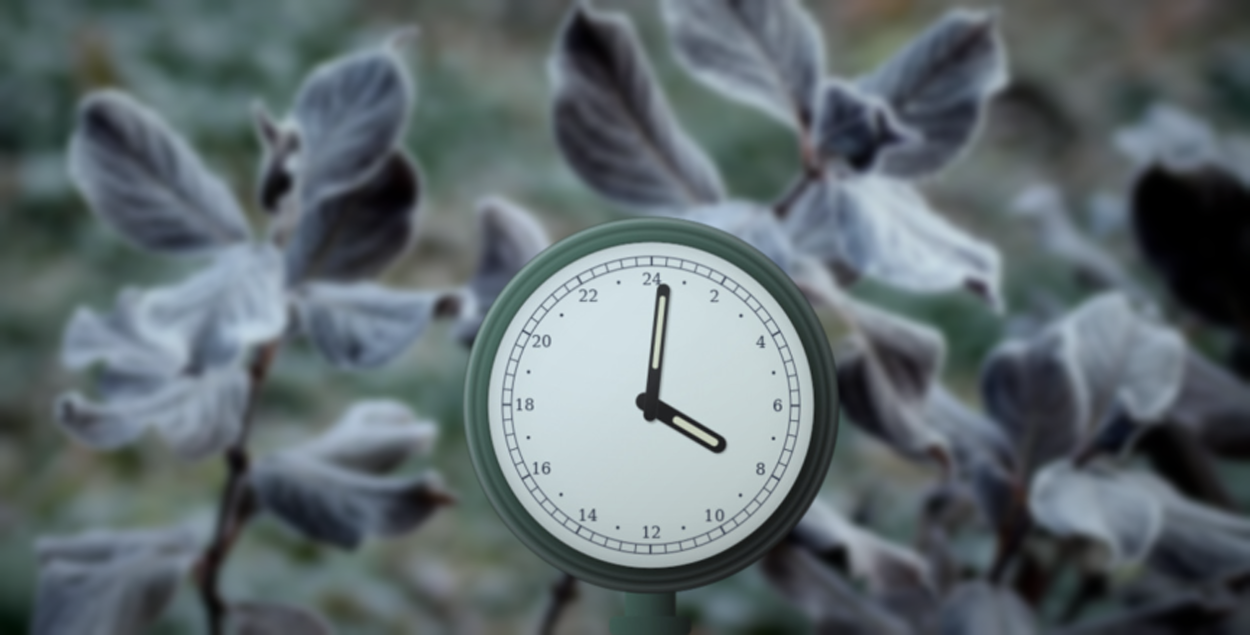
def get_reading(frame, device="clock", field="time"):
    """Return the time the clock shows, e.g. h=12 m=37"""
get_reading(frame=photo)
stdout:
h=8 m=1
